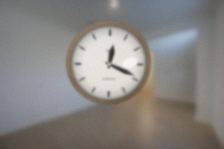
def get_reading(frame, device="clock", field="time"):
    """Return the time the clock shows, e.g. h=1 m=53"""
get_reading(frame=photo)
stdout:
h=12 m=19
